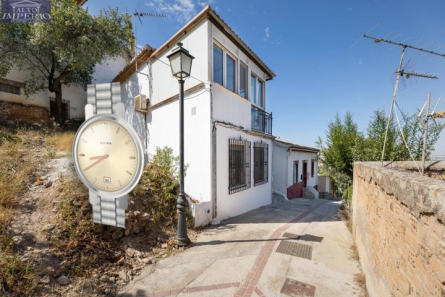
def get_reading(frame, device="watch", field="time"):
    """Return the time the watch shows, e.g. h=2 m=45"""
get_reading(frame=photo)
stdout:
h=8 m=40
